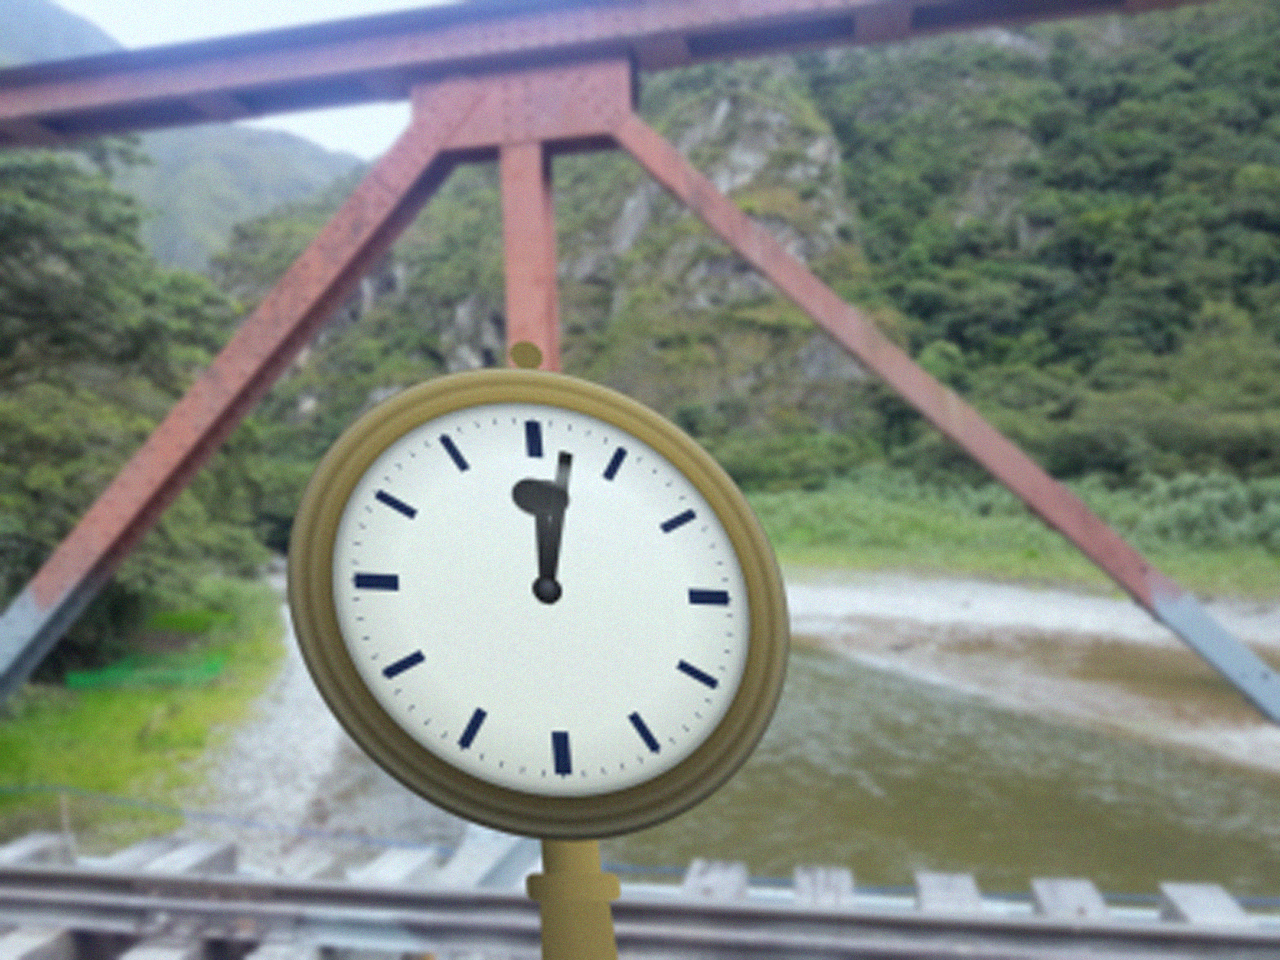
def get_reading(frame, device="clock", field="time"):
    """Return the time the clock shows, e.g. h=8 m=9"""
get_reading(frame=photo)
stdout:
h=12 m=2
